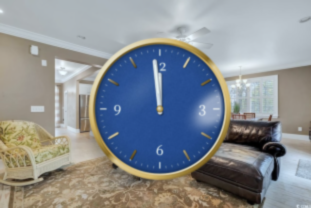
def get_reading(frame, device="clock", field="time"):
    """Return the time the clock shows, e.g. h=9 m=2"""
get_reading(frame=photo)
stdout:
h=11 m=59
